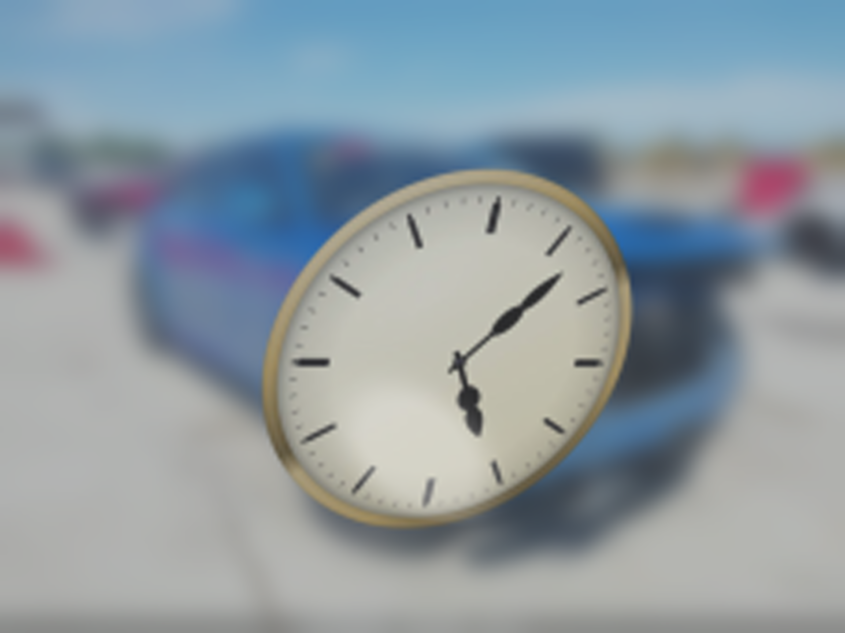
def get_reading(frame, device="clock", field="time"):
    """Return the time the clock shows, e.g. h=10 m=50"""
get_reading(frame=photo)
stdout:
h=5 m=7
